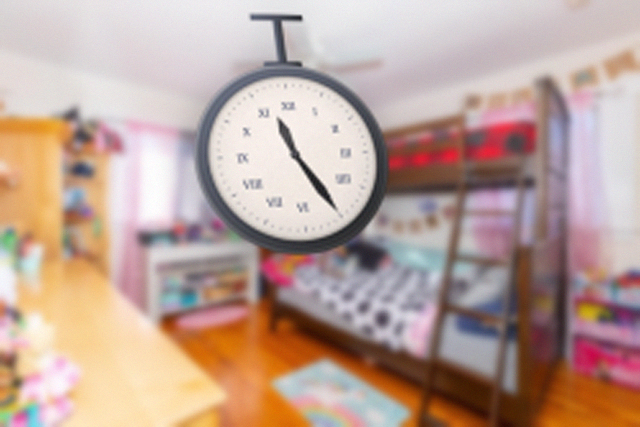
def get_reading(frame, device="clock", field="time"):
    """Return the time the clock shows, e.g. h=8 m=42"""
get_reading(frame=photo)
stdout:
h=11 m=25
